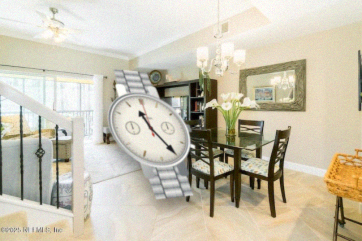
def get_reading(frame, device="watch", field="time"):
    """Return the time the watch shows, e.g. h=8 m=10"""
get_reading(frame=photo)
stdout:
h=11 m=25
